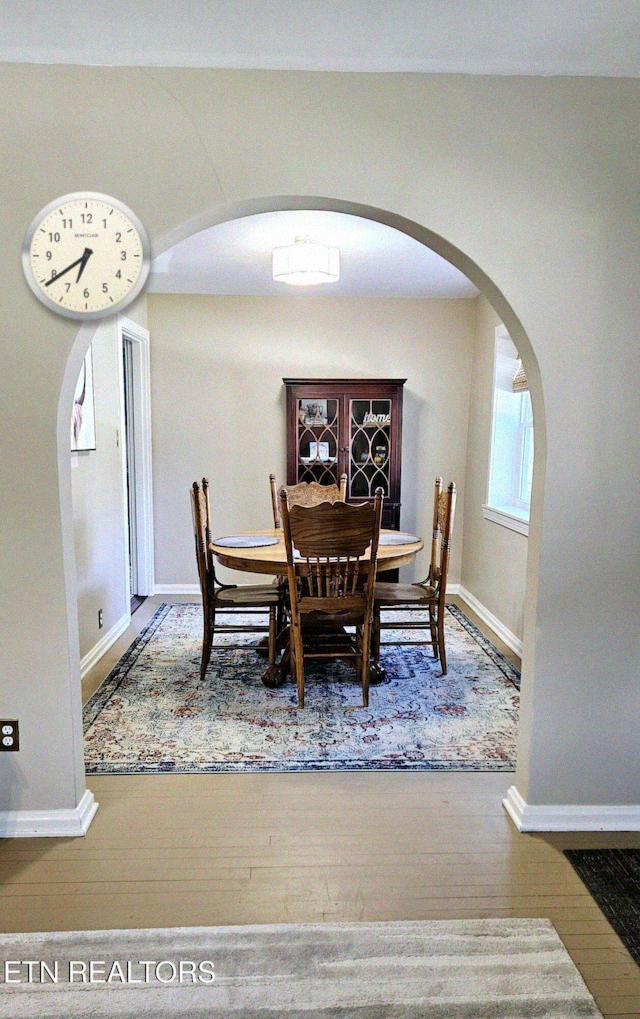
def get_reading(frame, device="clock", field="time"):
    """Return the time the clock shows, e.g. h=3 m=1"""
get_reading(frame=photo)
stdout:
h=6 m=39
